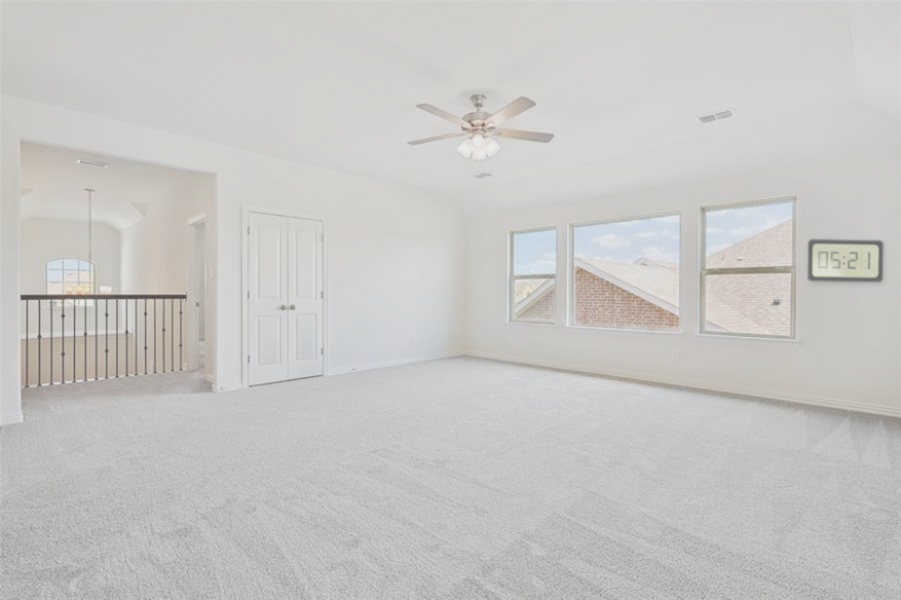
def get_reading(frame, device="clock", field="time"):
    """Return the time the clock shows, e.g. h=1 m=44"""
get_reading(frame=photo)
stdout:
h=5 m=21
